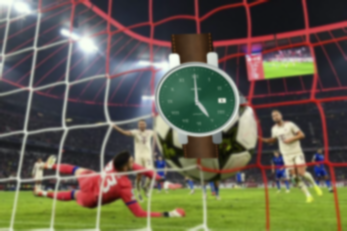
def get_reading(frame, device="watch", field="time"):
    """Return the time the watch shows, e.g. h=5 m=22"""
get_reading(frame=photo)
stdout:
h=5 m=0
